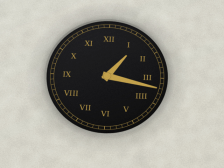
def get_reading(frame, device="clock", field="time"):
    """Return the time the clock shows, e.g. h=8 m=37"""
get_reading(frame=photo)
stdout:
h=1 m=17
